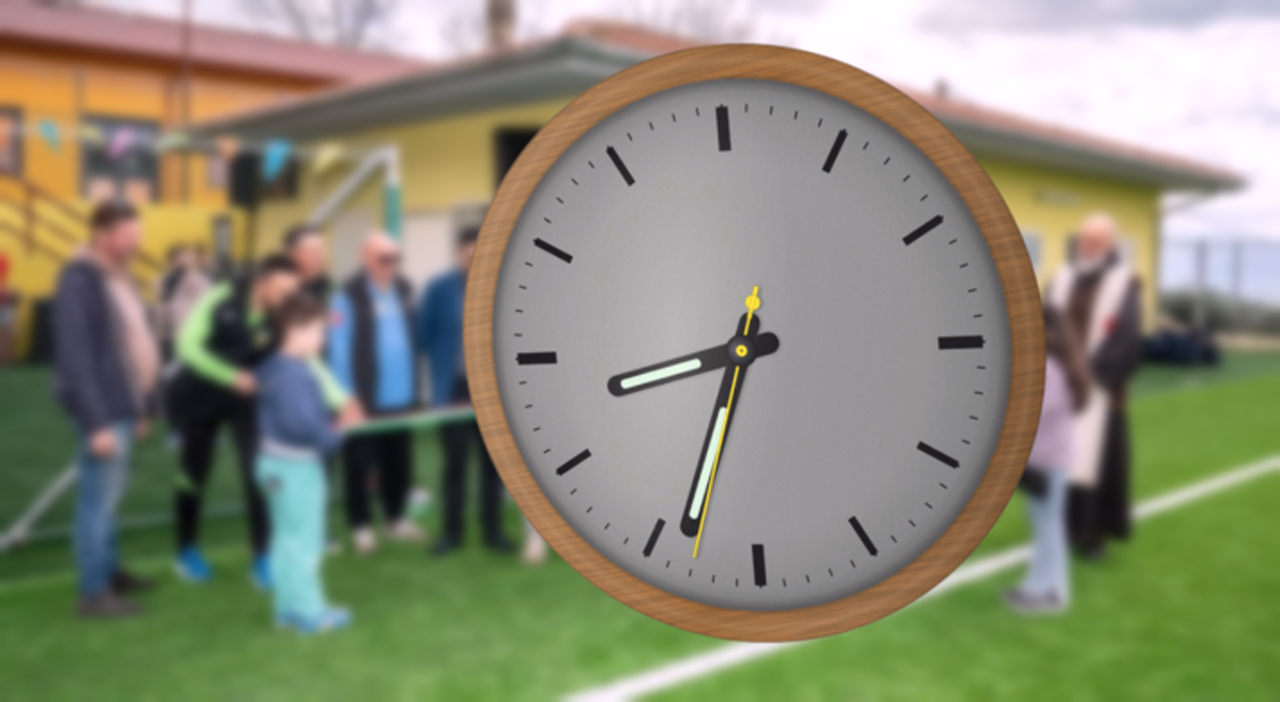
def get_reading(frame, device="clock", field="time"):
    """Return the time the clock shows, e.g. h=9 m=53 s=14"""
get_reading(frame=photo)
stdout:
h=8 m=33 s=33
